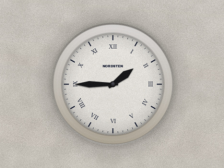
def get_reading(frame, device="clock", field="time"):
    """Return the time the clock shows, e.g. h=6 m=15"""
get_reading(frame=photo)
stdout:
h=1 m=45
